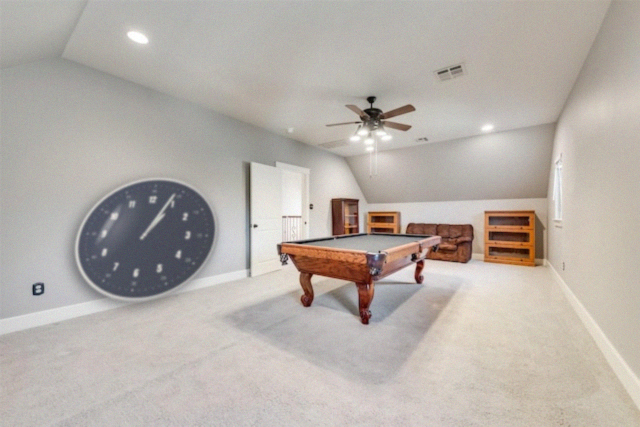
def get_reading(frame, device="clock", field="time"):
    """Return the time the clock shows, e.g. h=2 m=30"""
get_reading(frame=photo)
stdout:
h=1 m=4
